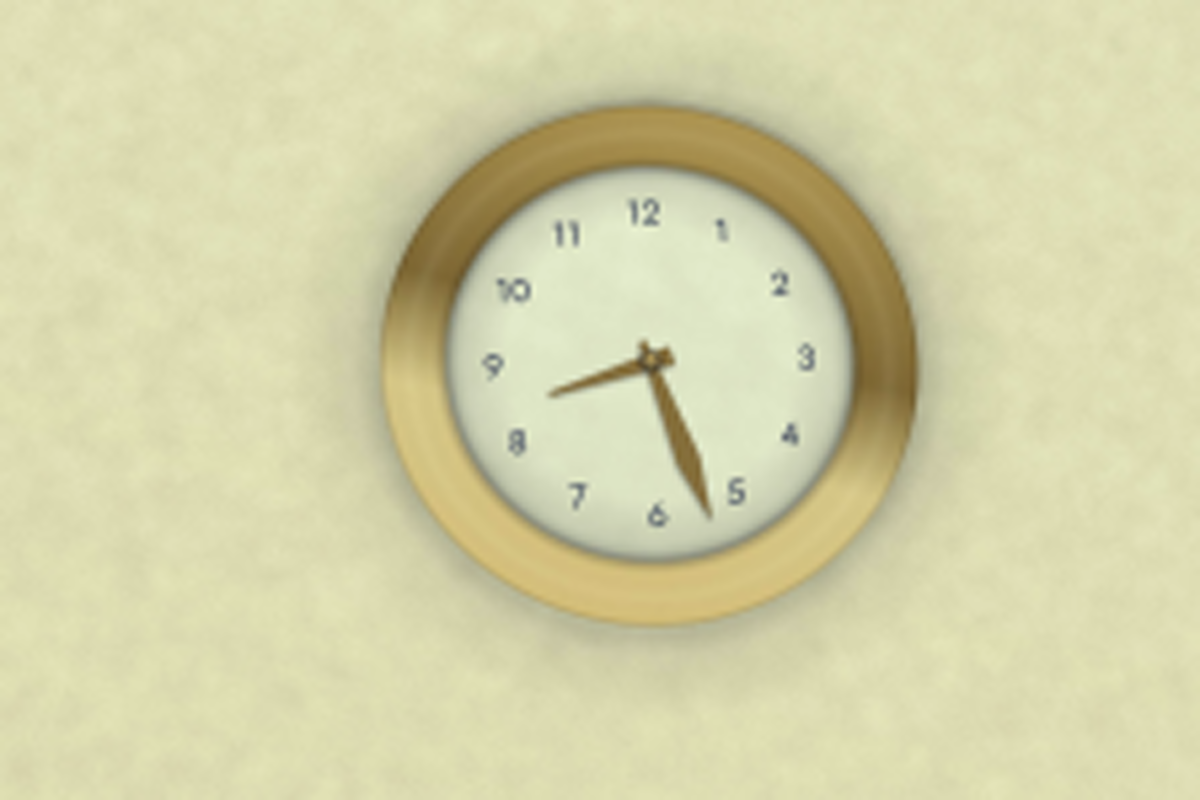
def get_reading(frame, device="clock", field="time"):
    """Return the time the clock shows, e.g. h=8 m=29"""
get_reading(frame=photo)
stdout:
h=8 m=27
